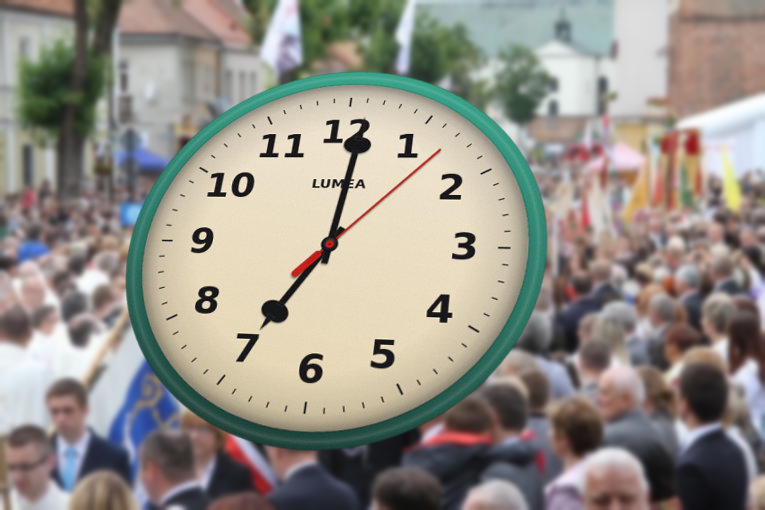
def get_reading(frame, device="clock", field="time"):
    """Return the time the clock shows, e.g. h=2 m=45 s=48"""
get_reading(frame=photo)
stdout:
h=7 m=1 s=7
